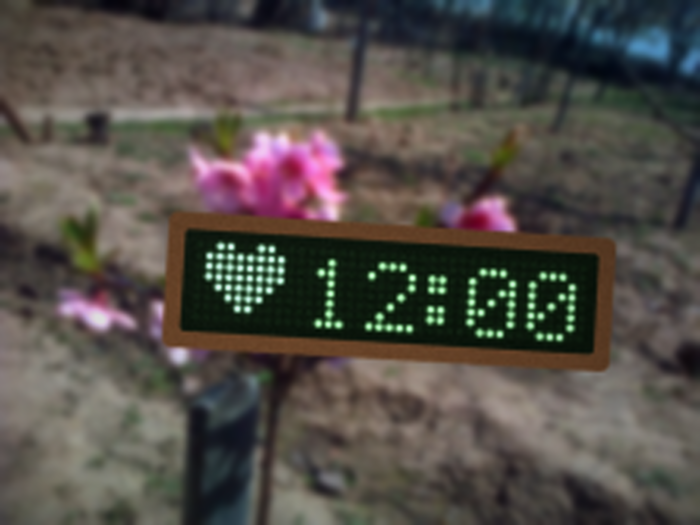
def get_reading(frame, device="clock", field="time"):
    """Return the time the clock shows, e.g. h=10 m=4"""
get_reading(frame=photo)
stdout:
h=12 m=0
